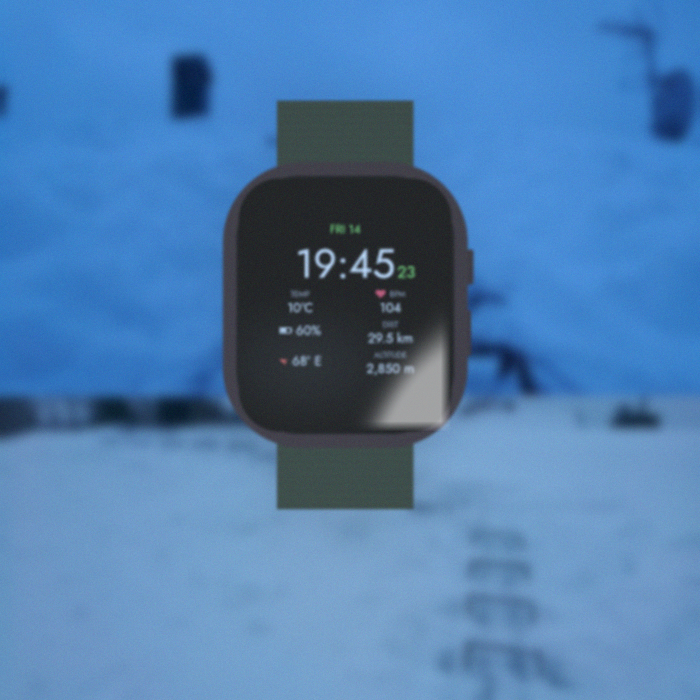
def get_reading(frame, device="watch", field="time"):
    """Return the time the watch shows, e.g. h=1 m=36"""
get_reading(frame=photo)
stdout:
h=19 m=45
